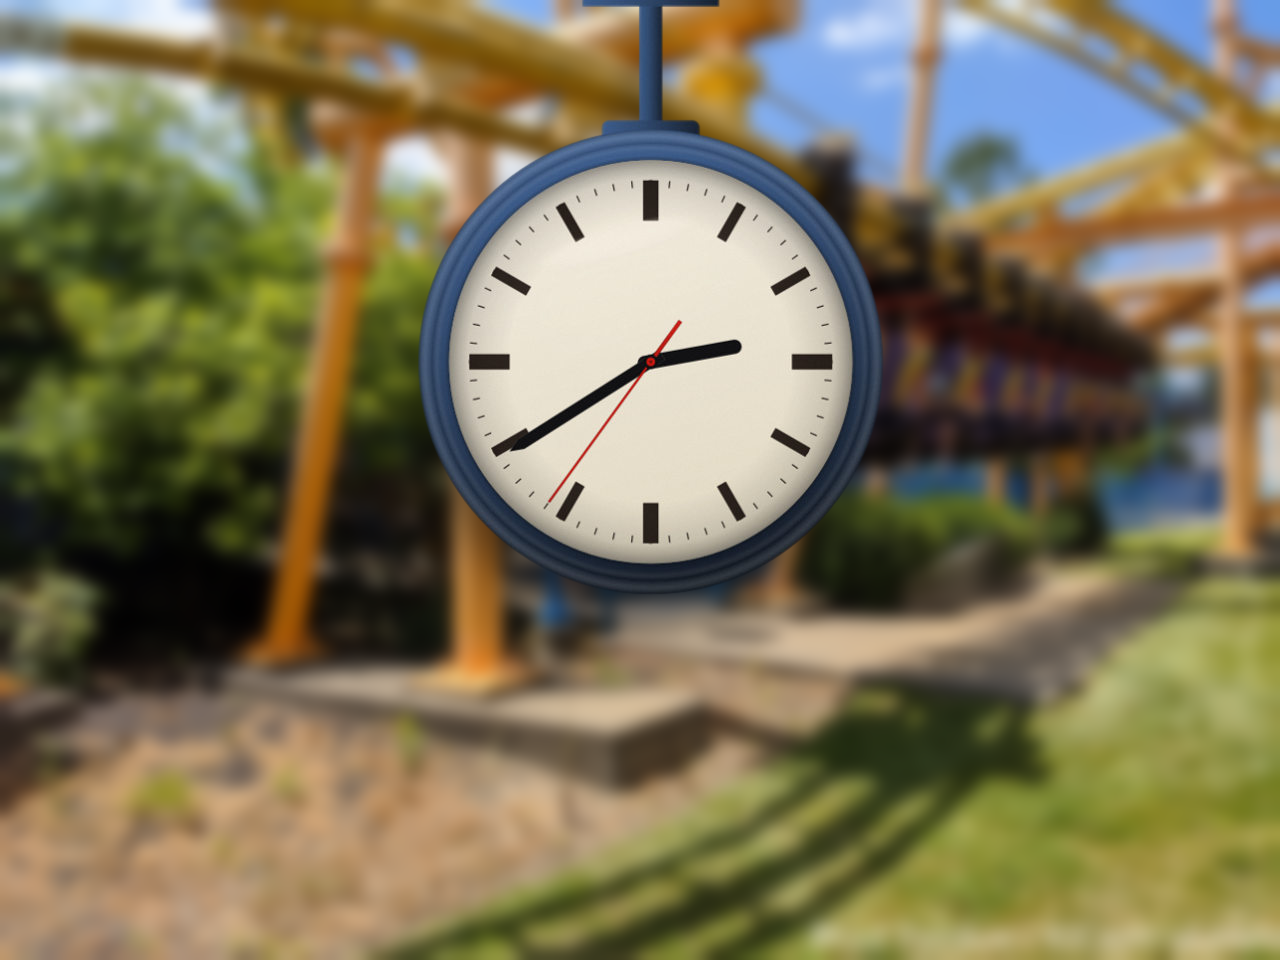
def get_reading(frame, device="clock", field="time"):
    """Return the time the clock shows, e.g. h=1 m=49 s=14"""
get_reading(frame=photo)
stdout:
h=2 m=39 s=36
